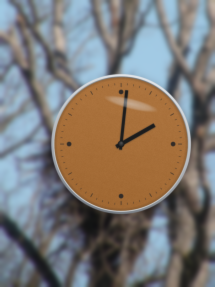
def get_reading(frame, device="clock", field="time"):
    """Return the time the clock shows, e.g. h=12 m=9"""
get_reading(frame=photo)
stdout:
h=2 m=1
